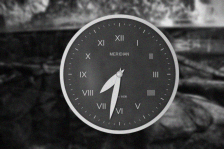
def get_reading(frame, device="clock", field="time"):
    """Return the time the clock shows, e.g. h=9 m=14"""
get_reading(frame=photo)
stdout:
h=7 m=32
